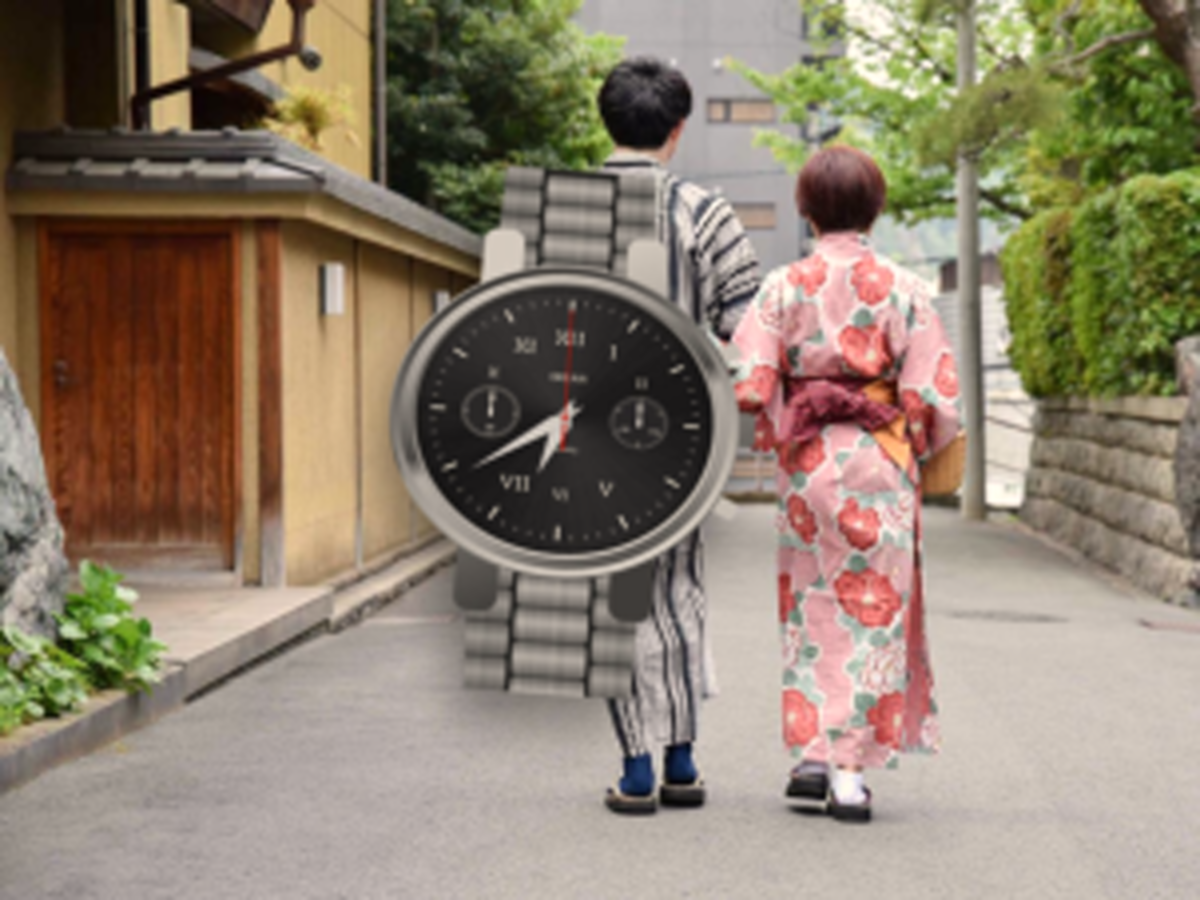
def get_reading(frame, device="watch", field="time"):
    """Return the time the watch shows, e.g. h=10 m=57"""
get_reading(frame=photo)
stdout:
h=6 m=39
